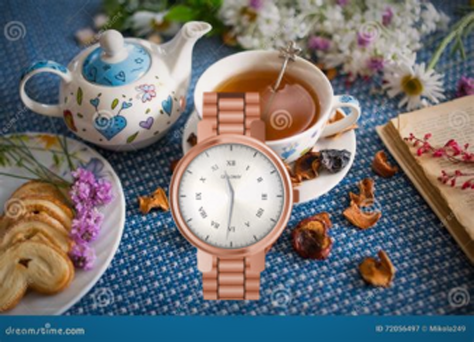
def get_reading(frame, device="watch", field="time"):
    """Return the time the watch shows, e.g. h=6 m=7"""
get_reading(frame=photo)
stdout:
h=11 m=31
